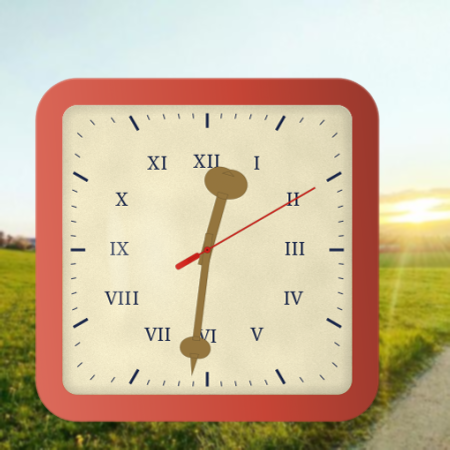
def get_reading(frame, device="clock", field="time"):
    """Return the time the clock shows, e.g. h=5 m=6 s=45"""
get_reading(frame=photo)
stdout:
h=12 m=31 s=10
